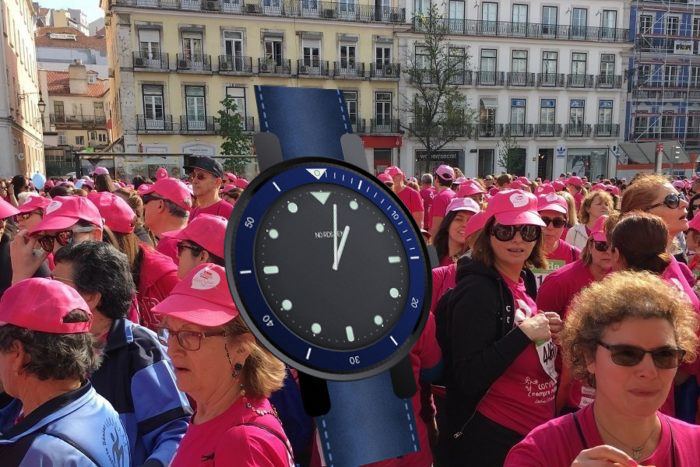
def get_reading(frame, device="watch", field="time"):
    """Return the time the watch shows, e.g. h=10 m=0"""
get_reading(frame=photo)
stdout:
h=1 m=2
